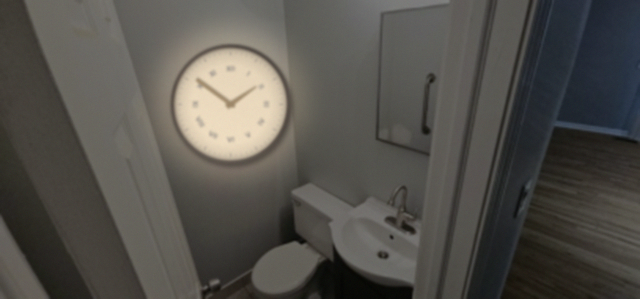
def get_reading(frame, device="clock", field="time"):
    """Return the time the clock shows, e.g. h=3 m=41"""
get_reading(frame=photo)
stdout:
h=1 m=51
